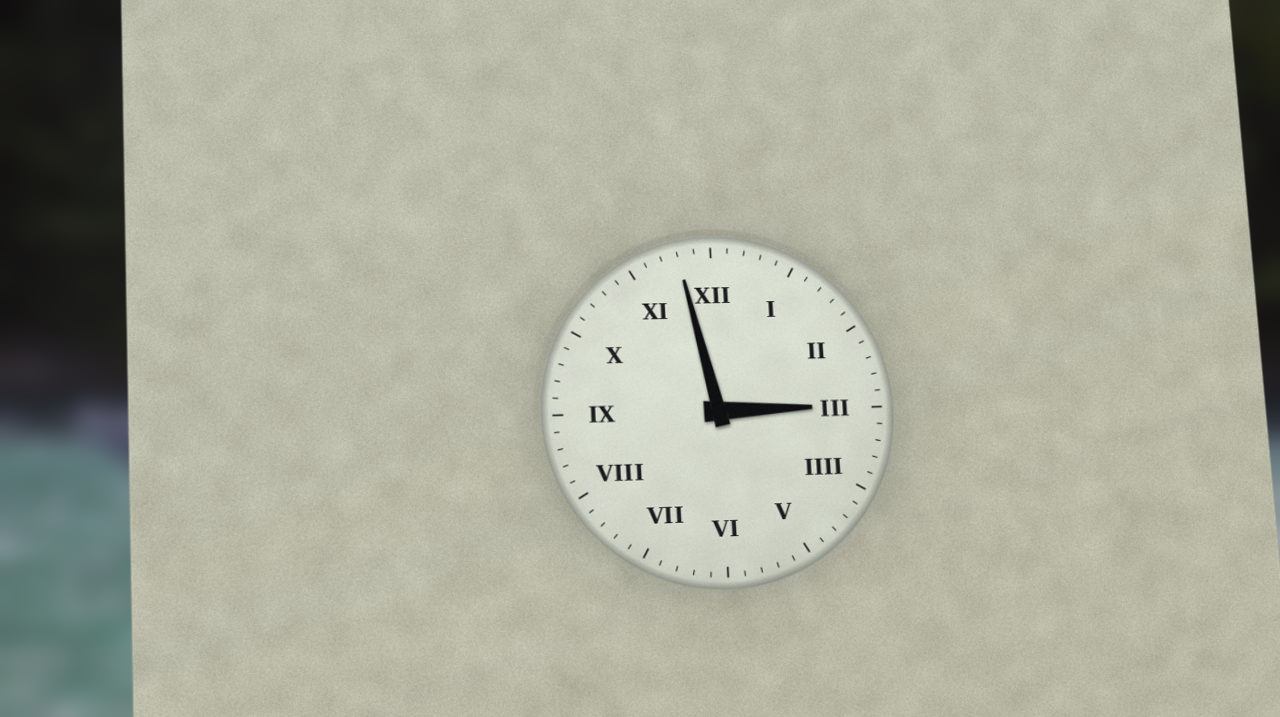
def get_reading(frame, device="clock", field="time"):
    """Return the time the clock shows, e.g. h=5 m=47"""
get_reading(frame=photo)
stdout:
h=2 m=58
